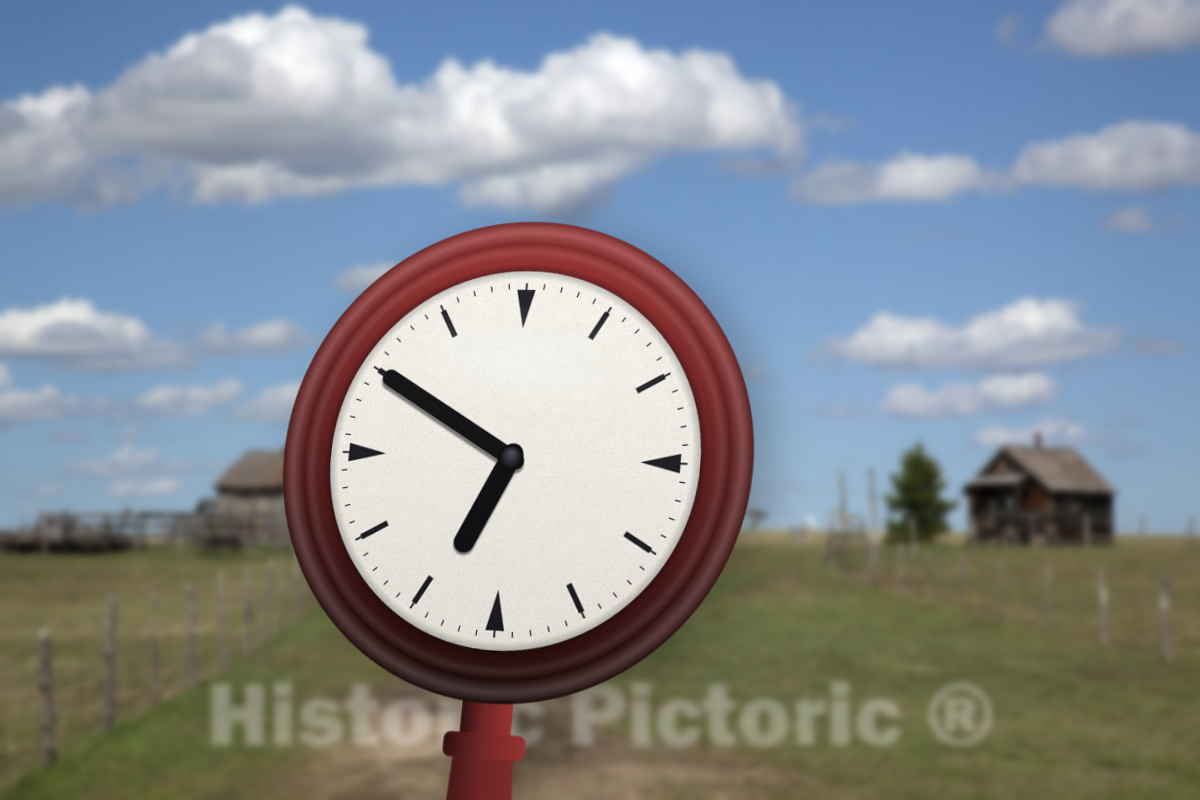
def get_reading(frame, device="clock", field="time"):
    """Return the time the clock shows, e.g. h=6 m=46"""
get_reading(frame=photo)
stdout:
h=6 m=50
